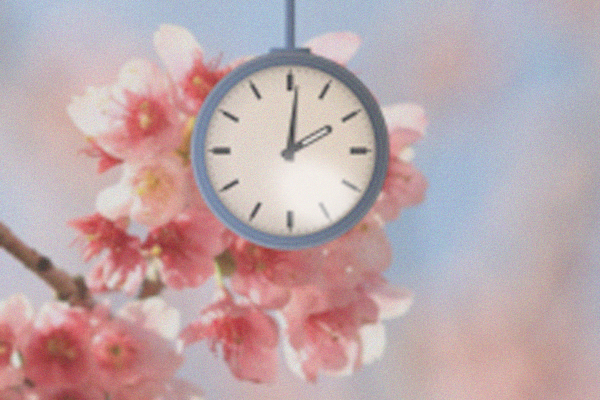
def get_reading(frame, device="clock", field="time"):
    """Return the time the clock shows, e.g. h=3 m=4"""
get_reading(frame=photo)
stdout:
h=2 m=1
